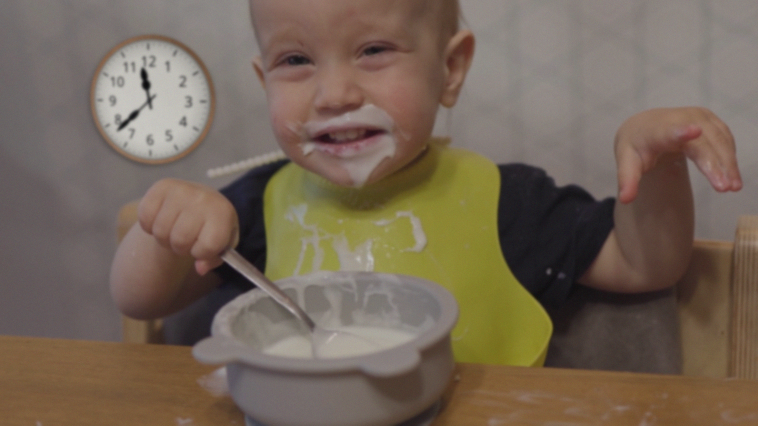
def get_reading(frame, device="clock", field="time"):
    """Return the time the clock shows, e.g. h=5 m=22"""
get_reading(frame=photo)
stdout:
h=11 m=38
